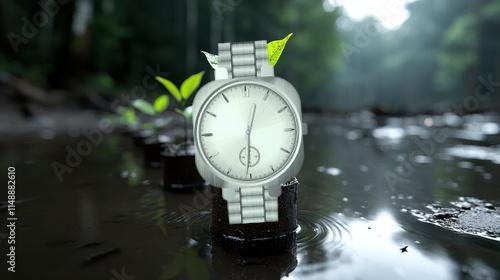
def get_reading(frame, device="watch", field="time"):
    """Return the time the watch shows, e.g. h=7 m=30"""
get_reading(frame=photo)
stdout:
h=12 m=31
